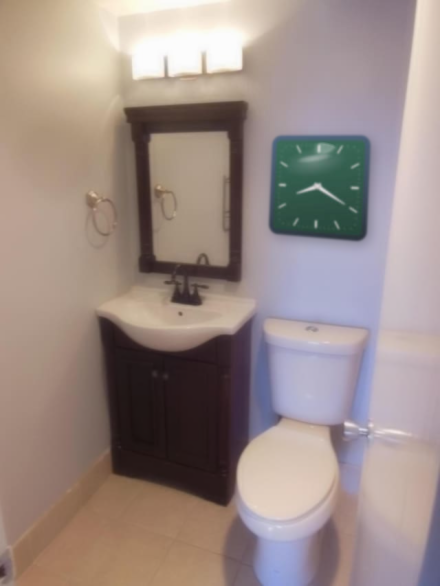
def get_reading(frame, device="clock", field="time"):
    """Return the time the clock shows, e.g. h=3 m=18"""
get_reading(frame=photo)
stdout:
h=8 m=20
